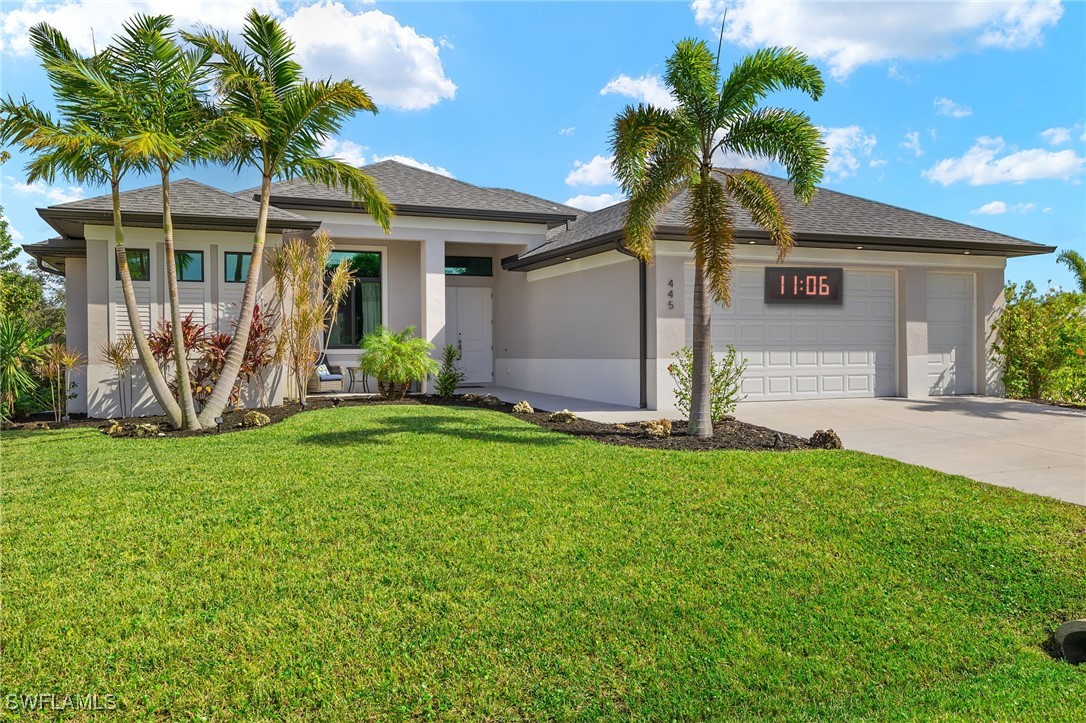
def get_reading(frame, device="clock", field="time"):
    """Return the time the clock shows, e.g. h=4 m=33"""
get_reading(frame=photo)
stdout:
h=11 m=6
